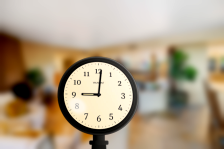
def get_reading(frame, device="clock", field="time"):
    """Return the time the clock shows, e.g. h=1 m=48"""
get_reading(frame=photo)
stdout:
h=9 m=1
